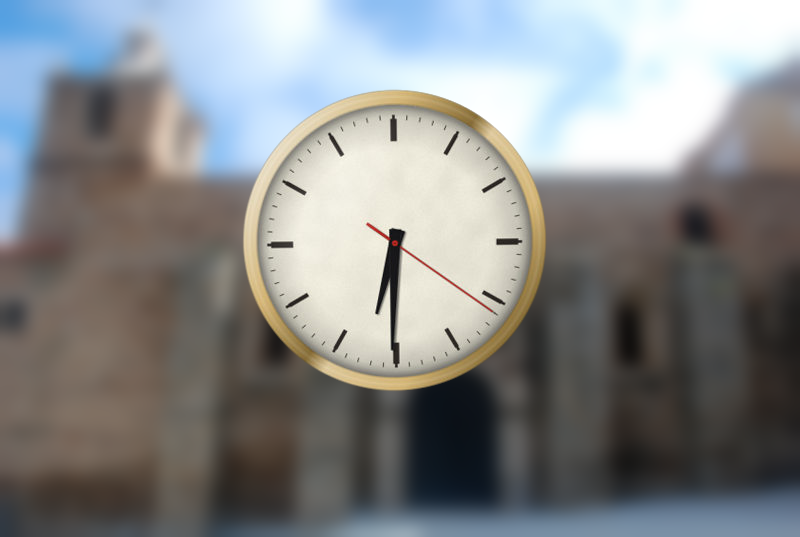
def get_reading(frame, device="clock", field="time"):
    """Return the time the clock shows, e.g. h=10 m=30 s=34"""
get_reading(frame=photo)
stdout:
h=6 m=30 s=21
